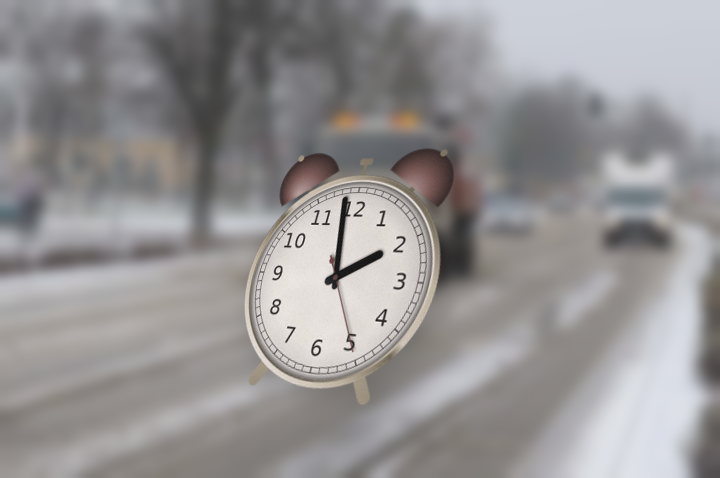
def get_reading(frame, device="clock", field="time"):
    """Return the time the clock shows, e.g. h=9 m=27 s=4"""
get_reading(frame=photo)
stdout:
h=1 m=58 s=25
